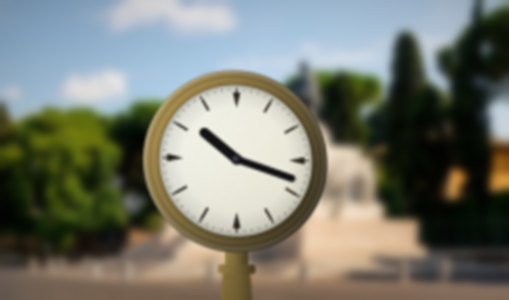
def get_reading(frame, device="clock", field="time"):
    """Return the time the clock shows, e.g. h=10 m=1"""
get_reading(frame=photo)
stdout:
h=10 m=18
